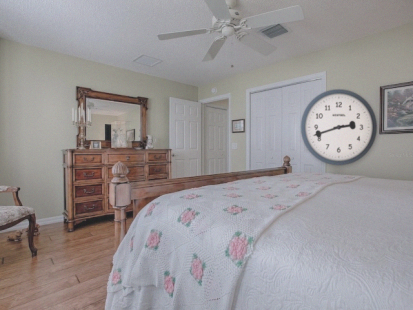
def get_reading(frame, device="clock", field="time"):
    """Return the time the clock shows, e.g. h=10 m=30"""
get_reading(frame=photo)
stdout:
h=2 m=42
